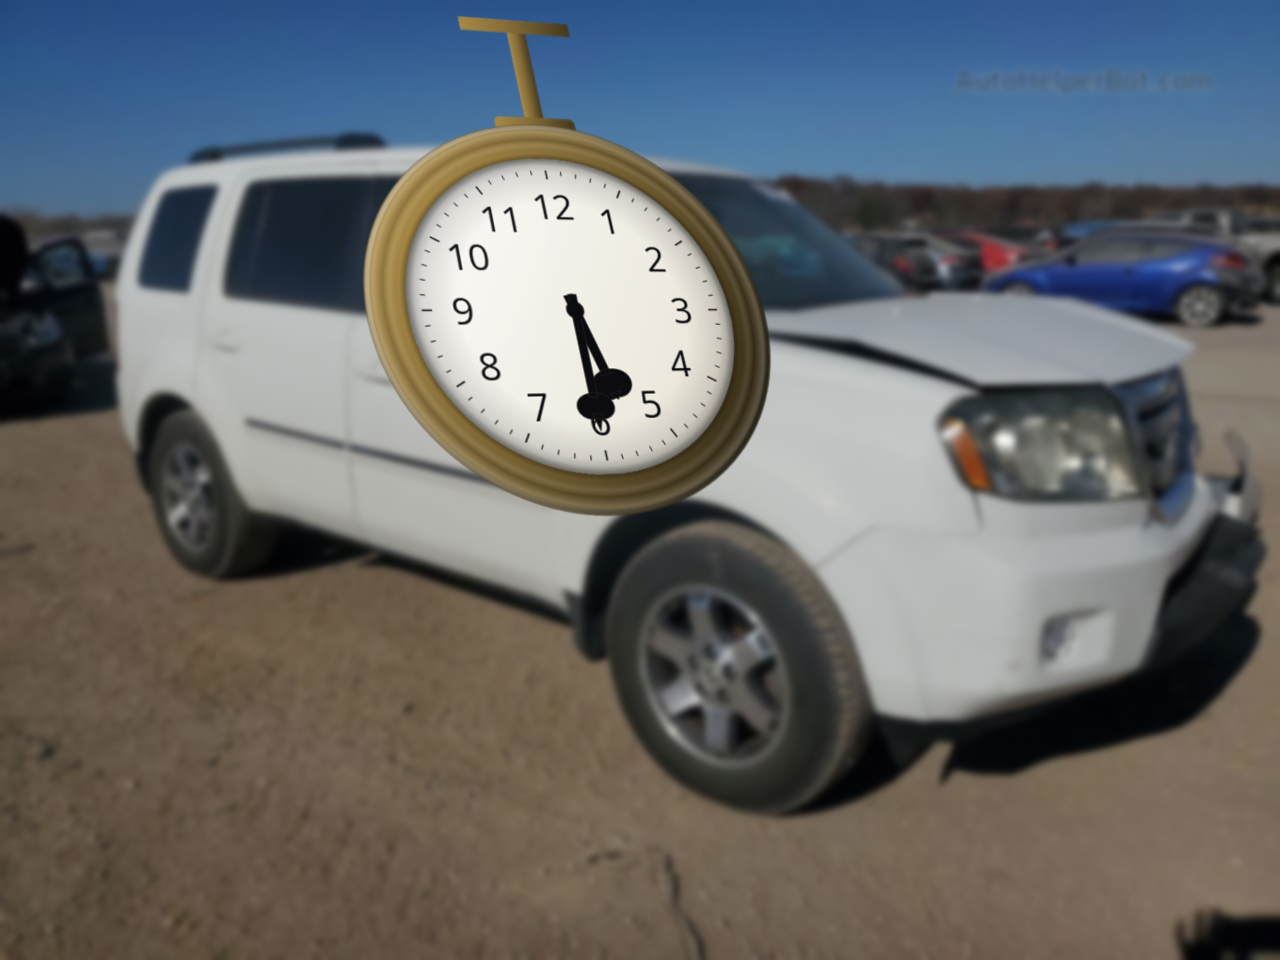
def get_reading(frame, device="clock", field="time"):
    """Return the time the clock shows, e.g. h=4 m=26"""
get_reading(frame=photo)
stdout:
h=5 m=30
